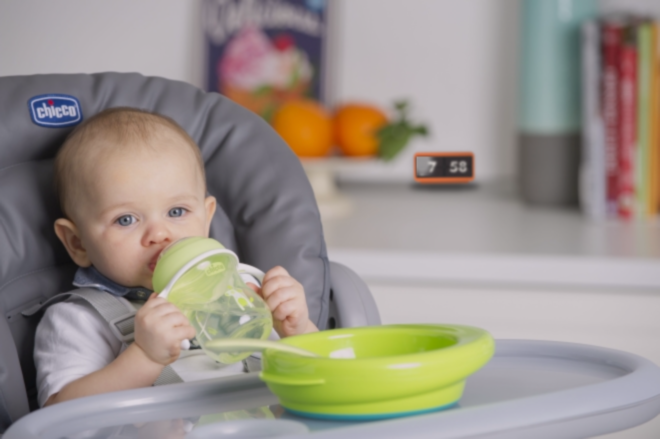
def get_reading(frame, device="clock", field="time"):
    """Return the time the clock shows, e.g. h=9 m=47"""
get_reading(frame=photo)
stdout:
h=7 m=58
